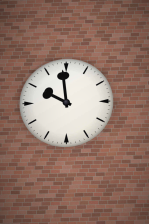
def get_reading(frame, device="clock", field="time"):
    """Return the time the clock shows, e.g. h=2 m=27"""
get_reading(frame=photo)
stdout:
h=9 m=59
